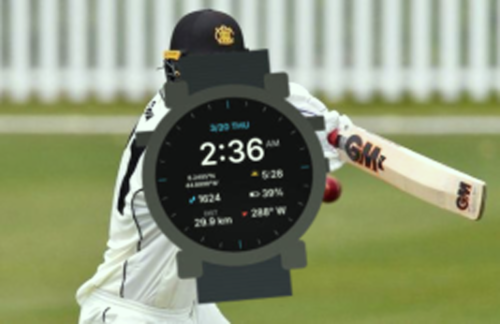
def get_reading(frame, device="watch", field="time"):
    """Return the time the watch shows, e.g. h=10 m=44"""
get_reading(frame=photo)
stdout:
h=2 m=36
